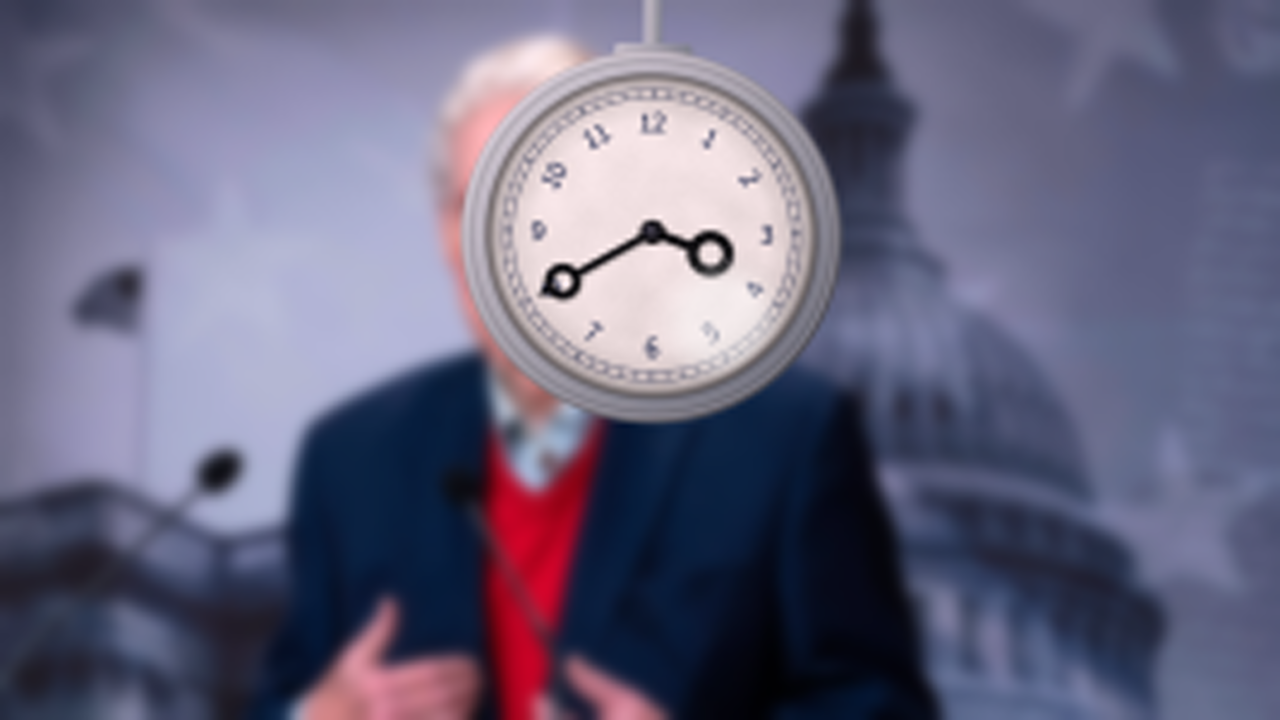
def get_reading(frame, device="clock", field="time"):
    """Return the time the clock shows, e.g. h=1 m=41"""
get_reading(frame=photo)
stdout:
h=3 m=40
